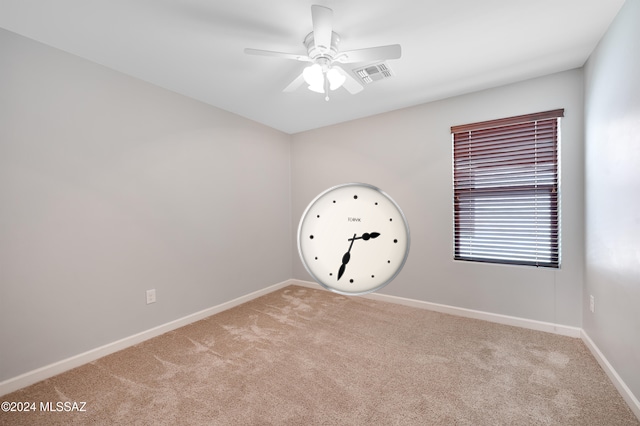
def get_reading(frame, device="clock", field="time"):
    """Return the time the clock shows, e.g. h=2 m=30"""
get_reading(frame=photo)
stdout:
h=2 m=33
